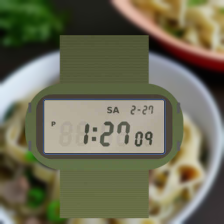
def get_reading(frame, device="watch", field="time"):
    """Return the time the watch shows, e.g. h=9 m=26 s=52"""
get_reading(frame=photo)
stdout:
h=1 m=27 s=9
